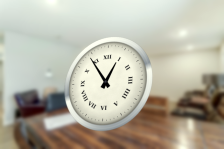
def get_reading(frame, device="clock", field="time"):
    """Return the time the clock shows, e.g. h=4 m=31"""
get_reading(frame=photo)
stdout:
h=12 m=54
